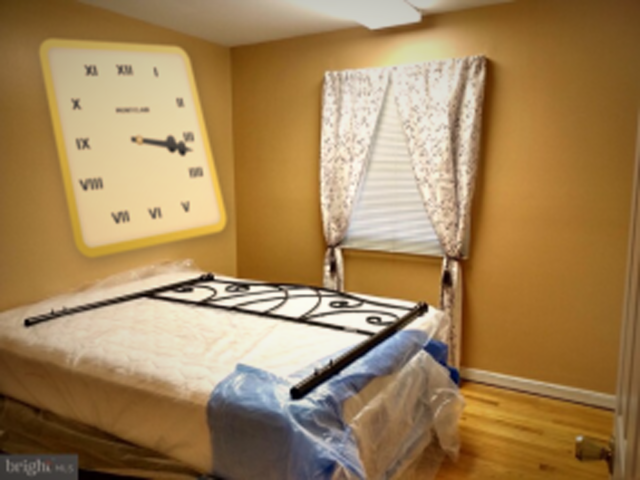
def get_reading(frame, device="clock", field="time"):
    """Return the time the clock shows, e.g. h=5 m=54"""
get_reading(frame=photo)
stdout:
h=3 m=17
